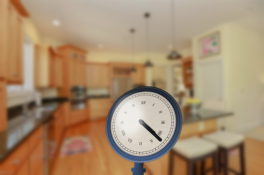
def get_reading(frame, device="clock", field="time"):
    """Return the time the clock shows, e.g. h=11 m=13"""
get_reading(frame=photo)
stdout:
h=4 m=22
